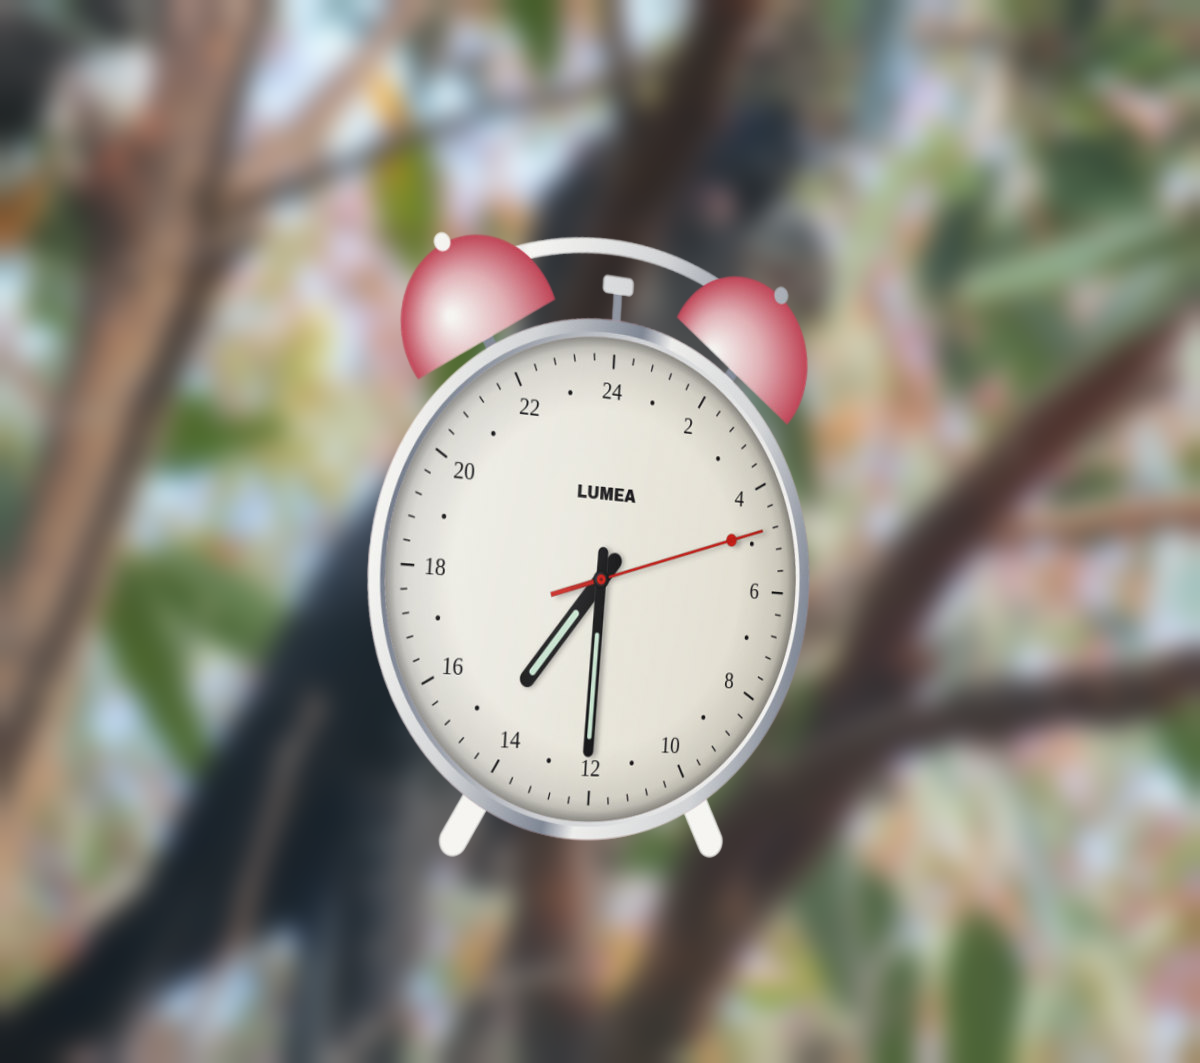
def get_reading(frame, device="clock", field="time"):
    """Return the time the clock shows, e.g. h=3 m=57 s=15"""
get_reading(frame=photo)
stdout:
h=14 m=30 s=12
